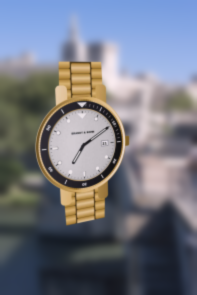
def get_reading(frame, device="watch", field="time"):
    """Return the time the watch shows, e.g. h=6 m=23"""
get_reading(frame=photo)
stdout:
h=7 m=10
